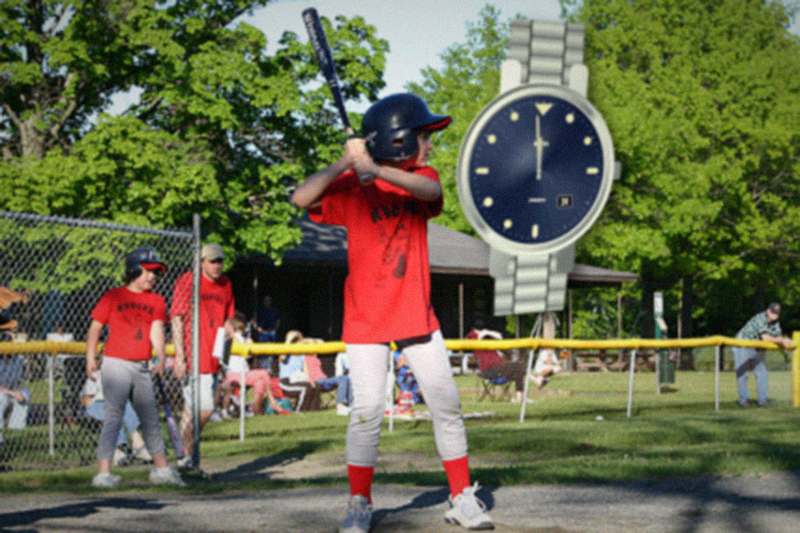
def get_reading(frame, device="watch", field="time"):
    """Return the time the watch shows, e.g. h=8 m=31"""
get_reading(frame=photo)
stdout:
h=11 m=59
